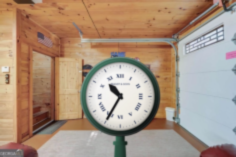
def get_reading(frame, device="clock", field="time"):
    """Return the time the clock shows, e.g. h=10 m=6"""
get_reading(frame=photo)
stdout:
h=10 m=35
